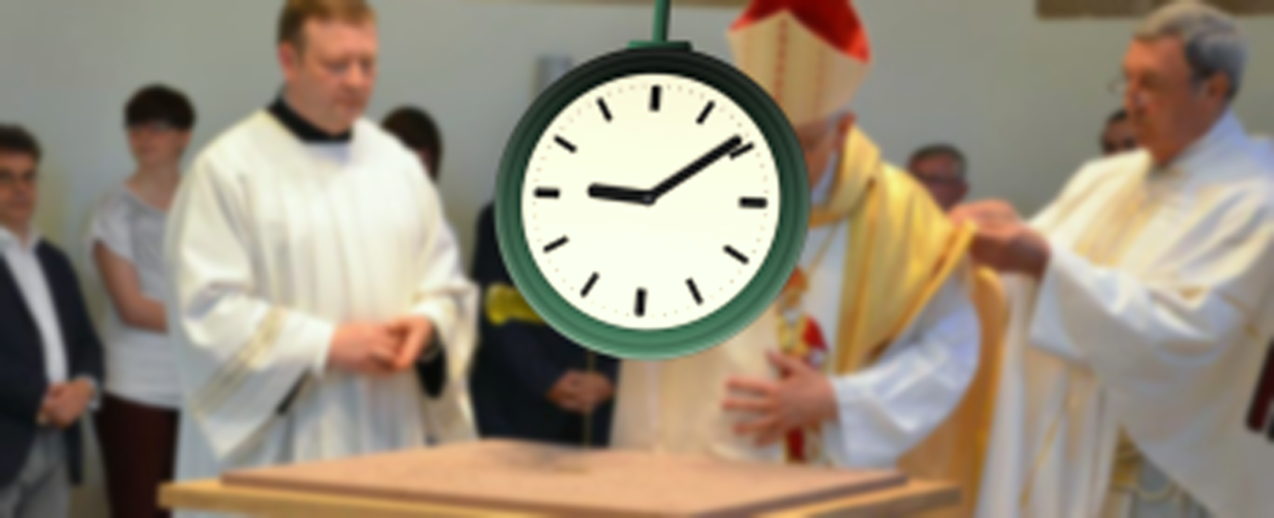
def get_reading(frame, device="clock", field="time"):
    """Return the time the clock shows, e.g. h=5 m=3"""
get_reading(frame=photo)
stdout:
h=9 m=9
